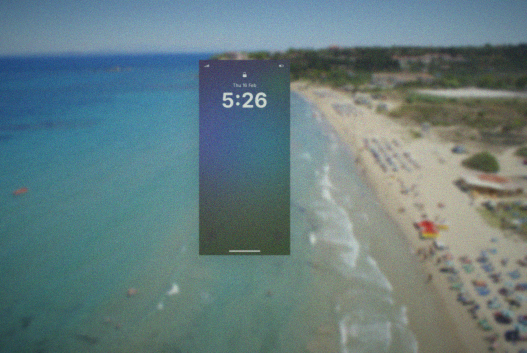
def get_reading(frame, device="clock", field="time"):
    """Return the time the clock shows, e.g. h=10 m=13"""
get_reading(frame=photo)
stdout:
h=5 m=26
